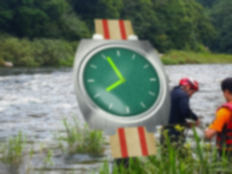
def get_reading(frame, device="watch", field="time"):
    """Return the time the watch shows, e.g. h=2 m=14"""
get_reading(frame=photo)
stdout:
h=7 m=56
